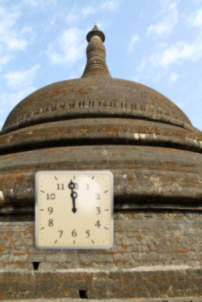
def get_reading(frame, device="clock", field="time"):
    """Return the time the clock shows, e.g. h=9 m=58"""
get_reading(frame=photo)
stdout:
h=11 m=59
